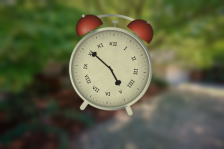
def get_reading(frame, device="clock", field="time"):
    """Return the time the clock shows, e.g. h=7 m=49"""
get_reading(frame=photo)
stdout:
h=4 m=51
